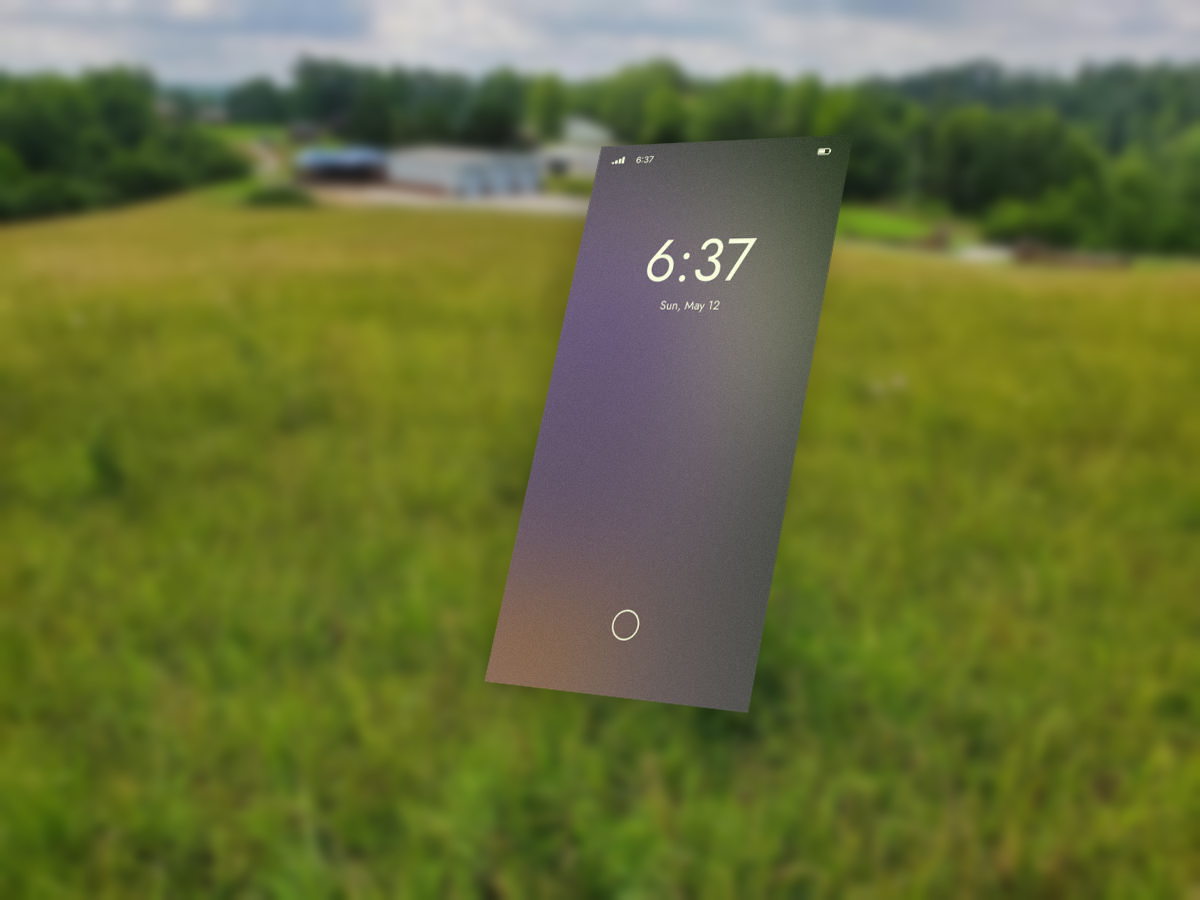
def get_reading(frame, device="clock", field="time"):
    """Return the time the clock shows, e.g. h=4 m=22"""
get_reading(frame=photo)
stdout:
h=6 m=37
